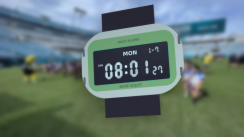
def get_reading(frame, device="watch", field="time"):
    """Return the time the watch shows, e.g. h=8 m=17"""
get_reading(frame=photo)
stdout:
h=8 m=1
